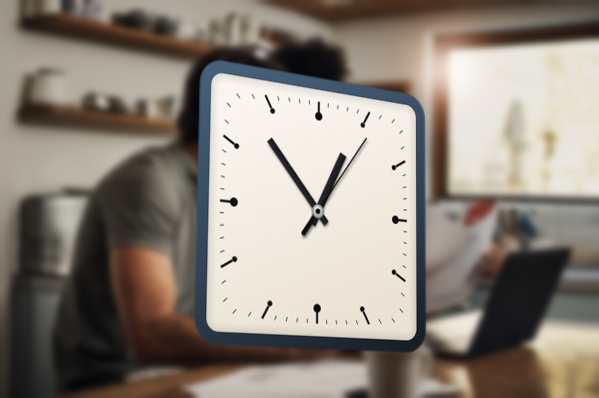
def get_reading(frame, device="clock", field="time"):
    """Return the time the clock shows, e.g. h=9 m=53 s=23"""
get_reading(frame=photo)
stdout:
h=12 m=53 s=6
